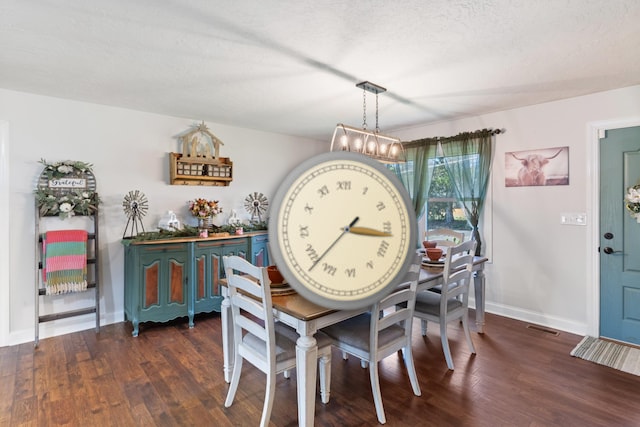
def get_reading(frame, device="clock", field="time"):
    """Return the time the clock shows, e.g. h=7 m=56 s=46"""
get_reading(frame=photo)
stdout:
h=3 m=16 s=38
